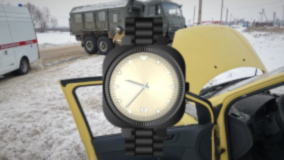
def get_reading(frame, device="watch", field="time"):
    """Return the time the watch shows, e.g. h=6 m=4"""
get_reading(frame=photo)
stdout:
h=9 m=37
